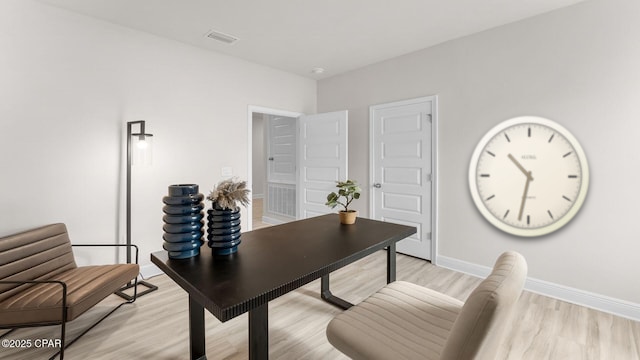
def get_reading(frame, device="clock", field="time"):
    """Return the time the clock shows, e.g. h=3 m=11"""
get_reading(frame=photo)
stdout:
h=10 m=32
